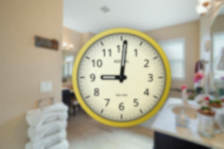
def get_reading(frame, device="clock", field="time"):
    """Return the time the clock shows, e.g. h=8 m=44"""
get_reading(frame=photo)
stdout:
h=9 m=1
